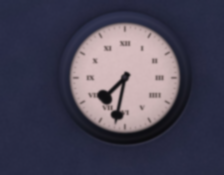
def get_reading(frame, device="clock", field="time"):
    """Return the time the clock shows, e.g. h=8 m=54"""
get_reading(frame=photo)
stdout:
h=7 m=32
